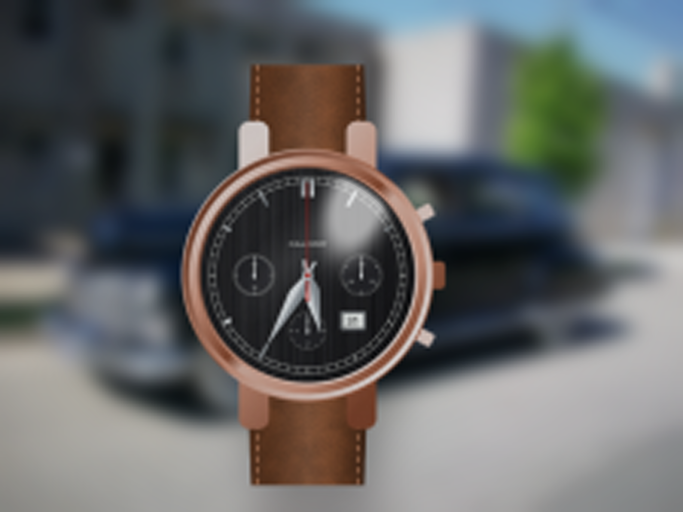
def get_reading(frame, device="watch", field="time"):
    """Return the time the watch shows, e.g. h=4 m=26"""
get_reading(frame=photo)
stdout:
h=5 m=35
